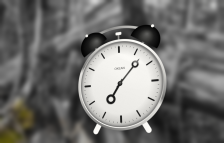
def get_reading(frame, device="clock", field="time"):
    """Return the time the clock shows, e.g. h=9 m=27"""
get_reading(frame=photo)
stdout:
h=7 m=7
